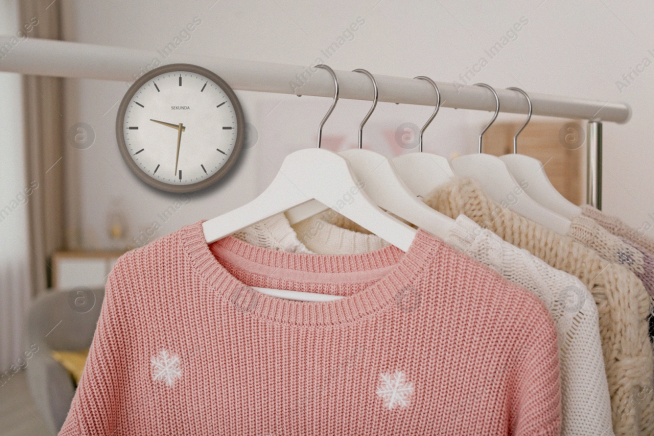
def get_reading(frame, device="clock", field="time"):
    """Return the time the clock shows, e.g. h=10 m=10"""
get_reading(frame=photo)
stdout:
h=9 m=31
